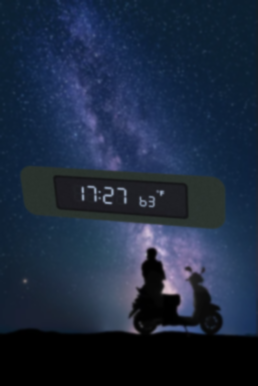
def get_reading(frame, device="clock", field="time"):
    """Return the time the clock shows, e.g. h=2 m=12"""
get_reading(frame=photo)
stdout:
h=17 m=27
